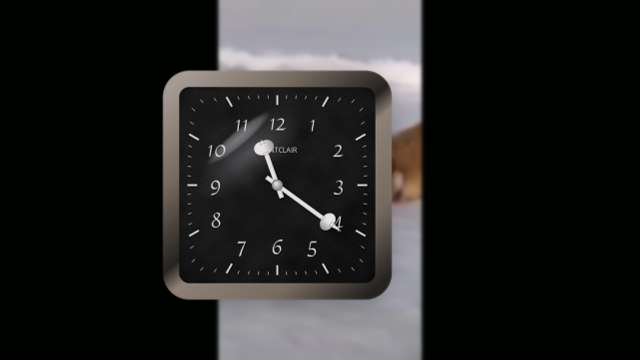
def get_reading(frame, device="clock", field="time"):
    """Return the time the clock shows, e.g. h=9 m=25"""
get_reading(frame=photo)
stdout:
h=11 m=21
